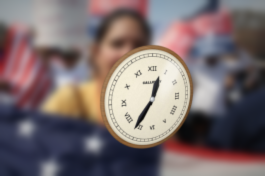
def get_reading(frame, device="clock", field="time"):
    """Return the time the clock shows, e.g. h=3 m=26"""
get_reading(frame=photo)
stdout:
h=12 m=36
